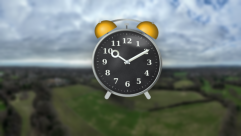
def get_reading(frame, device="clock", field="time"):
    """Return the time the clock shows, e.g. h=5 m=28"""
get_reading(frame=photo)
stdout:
h=10 m=10
